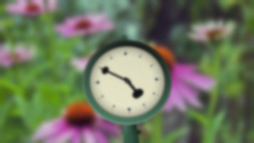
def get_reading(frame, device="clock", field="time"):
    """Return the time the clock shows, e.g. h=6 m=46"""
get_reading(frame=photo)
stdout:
h=4 m=50
